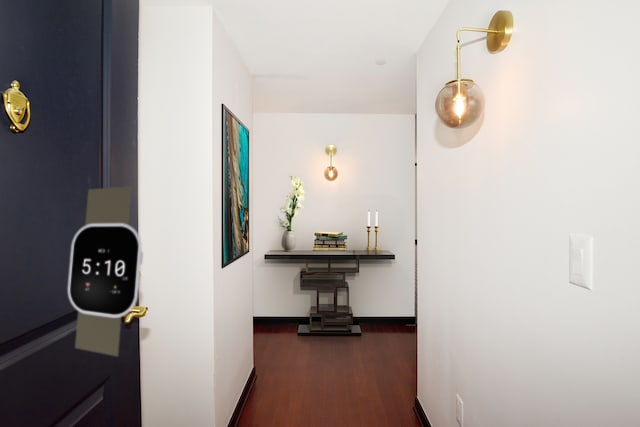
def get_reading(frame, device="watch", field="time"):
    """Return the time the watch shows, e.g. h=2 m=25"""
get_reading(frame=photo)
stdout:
h=5 m=10
